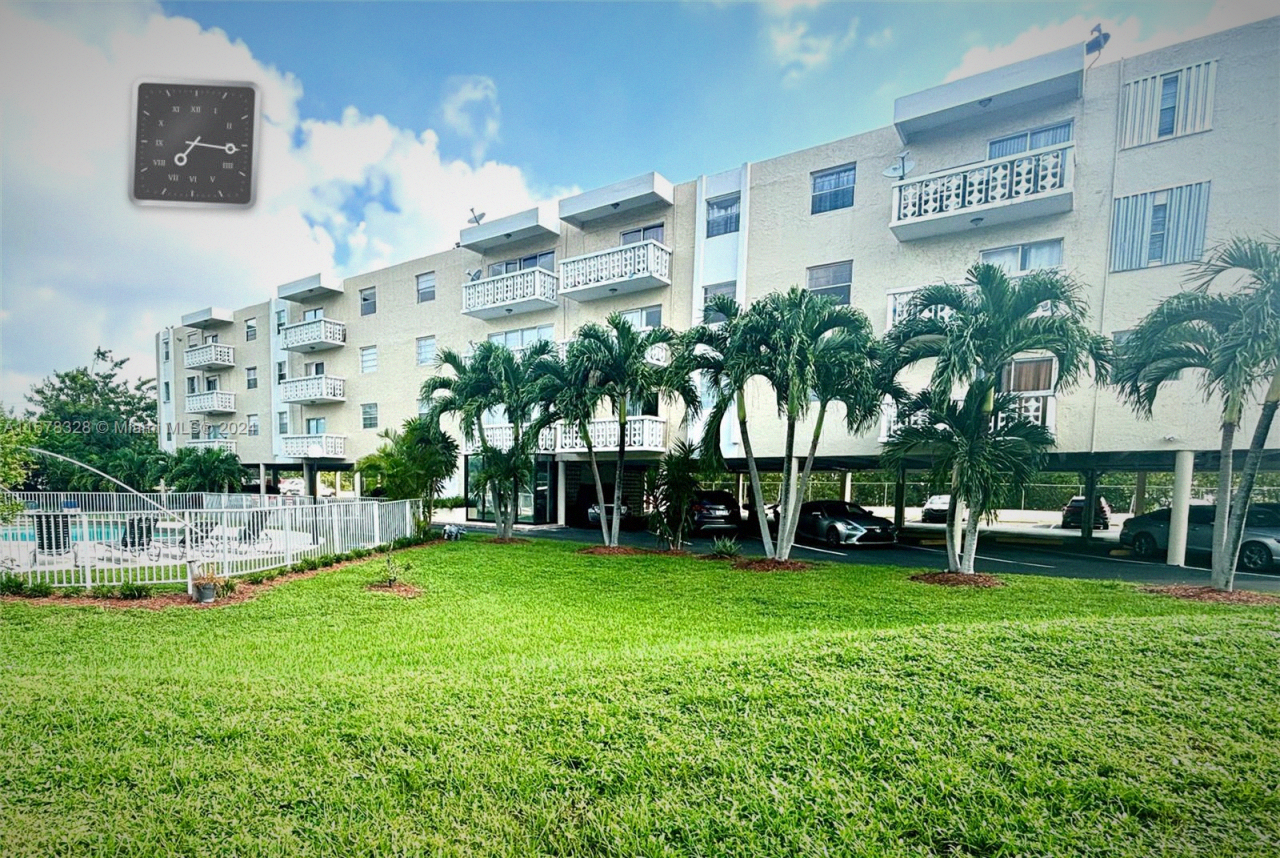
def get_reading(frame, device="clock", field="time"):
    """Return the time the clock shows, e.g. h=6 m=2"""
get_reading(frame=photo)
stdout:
h=7 m=16
